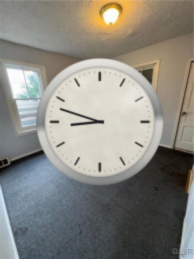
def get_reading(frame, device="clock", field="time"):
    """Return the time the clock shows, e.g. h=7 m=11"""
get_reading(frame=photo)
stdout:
h=8 m=48
